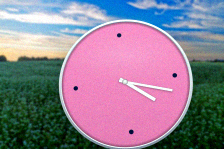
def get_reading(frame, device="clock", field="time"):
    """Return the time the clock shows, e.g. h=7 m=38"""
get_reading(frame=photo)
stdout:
h=4 m=18
